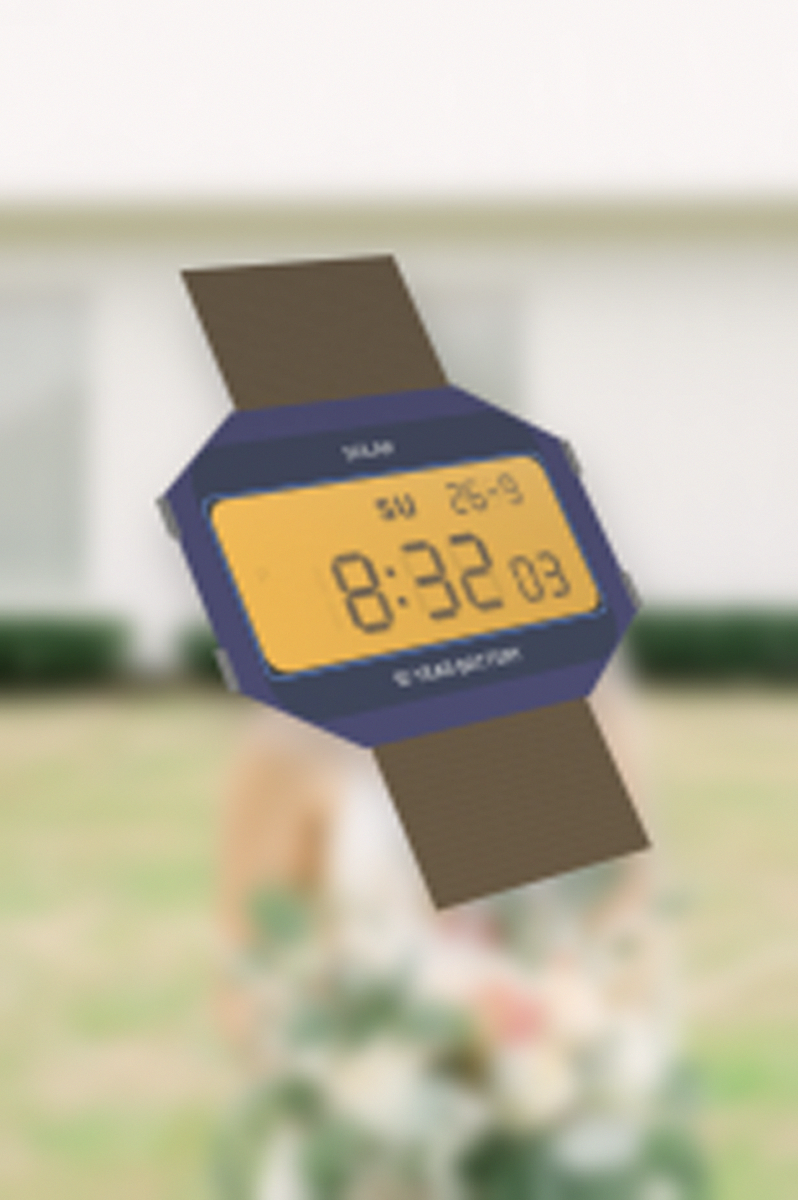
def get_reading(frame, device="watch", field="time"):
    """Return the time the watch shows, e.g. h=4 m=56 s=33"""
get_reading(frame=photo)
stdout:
h=8 m=32 s=3
